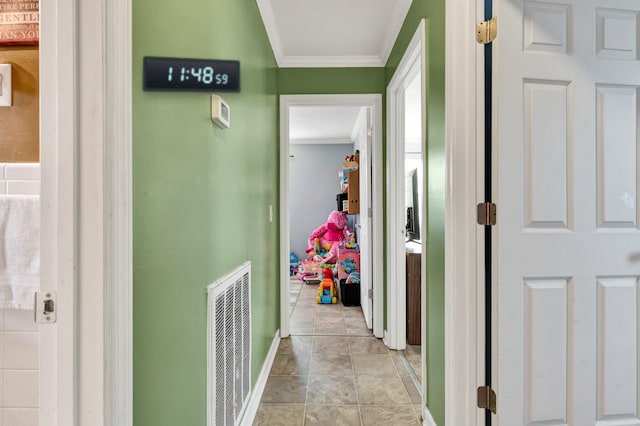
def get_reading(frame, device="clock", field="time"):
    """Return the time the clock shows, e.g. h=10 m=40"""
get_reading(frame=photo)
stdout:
h=11 m=48
